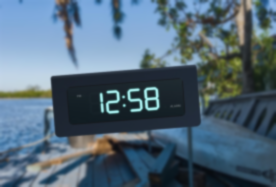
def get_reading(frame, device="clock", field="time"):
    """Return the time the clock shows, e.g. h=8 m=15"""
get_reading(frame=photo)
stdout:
h=12 m=58
